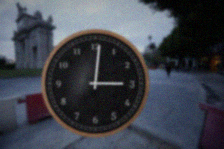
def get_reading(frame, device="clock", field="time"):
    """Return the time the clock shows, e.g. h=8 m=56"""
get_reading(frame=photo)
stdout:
h=3 m=1
